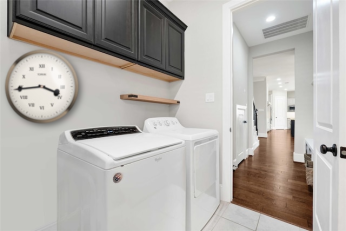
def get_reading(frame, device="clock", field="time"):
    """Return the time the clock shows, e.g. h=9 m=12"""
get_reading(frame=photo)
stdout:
h=3 m=44
